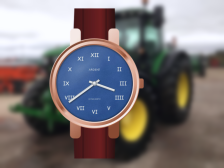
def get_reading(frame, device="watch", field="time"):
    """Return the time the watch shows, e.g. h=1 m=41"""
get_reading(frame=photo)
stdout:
h=3 m=39
